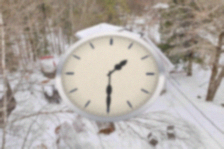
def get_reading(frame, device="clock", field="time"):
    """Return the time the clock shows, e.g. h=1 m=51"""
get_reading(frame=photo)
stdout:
h=1 m=30
